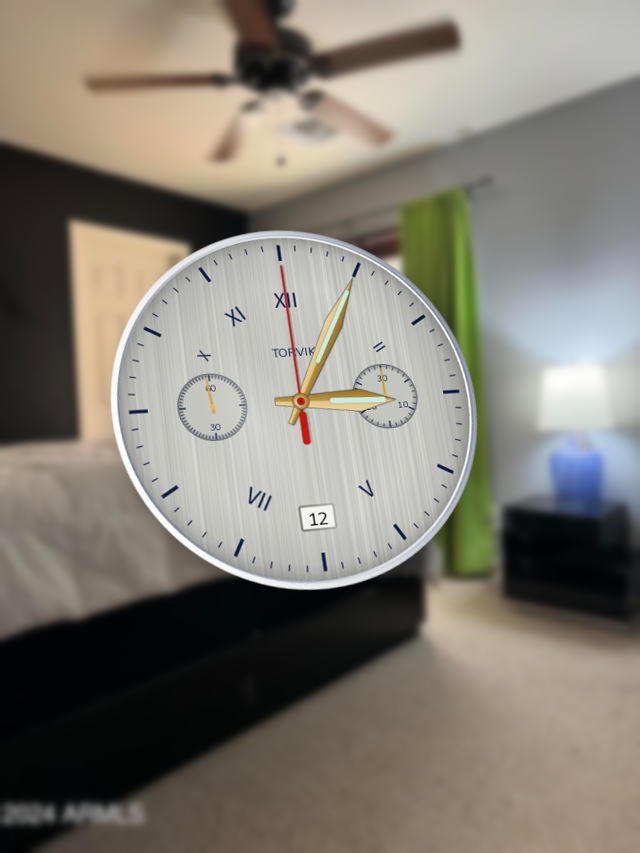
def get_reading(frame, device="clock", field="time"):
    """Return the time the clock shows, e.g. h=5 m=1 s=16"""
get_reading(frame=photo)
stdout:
h=3 m=4 s=59
